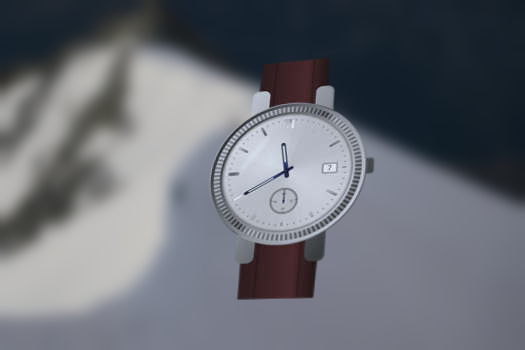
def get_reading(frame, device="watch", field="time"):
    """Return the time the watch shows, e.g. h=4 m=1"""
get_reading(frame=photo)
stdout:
h=11 m=40
